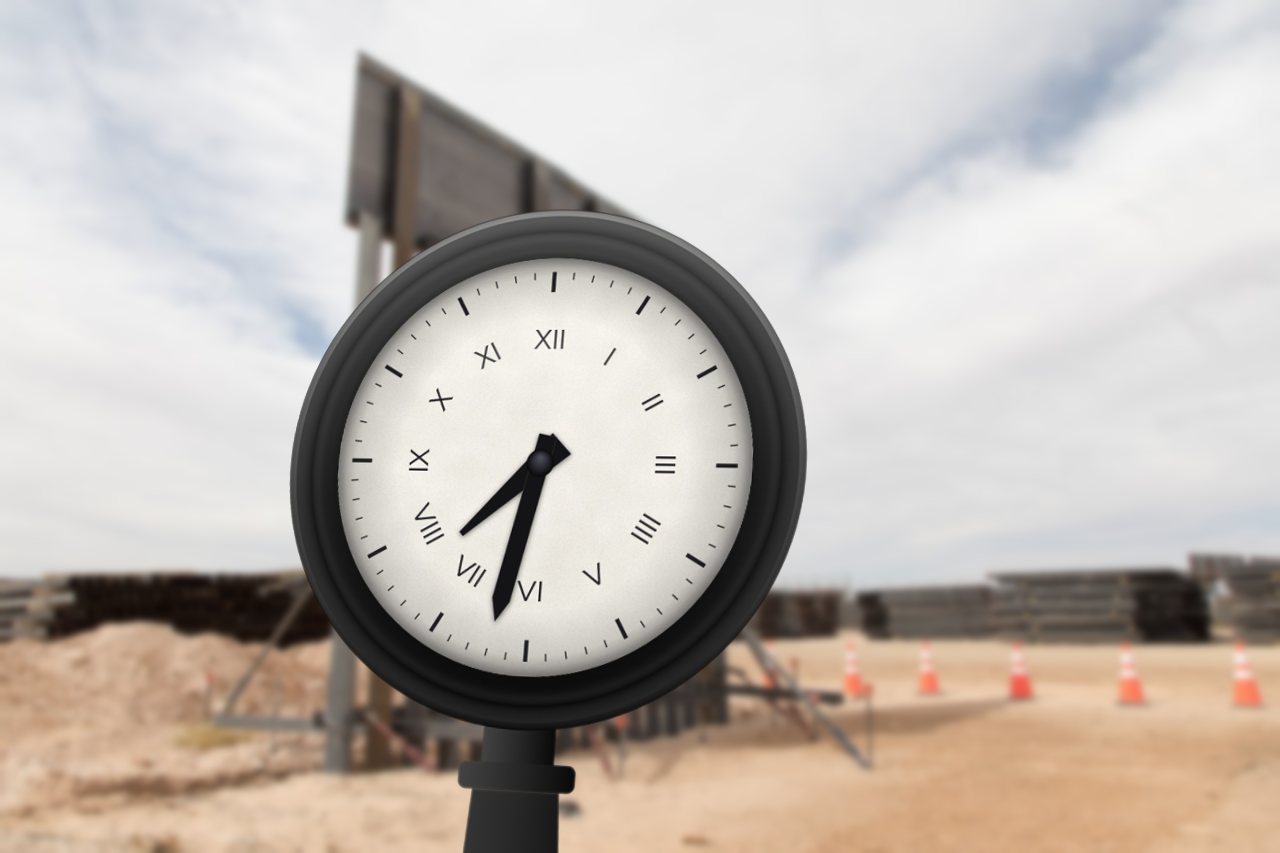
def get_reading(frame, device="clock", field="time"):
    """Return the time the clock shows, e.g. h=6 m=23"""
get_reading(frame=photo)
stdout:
h=7 m=32
